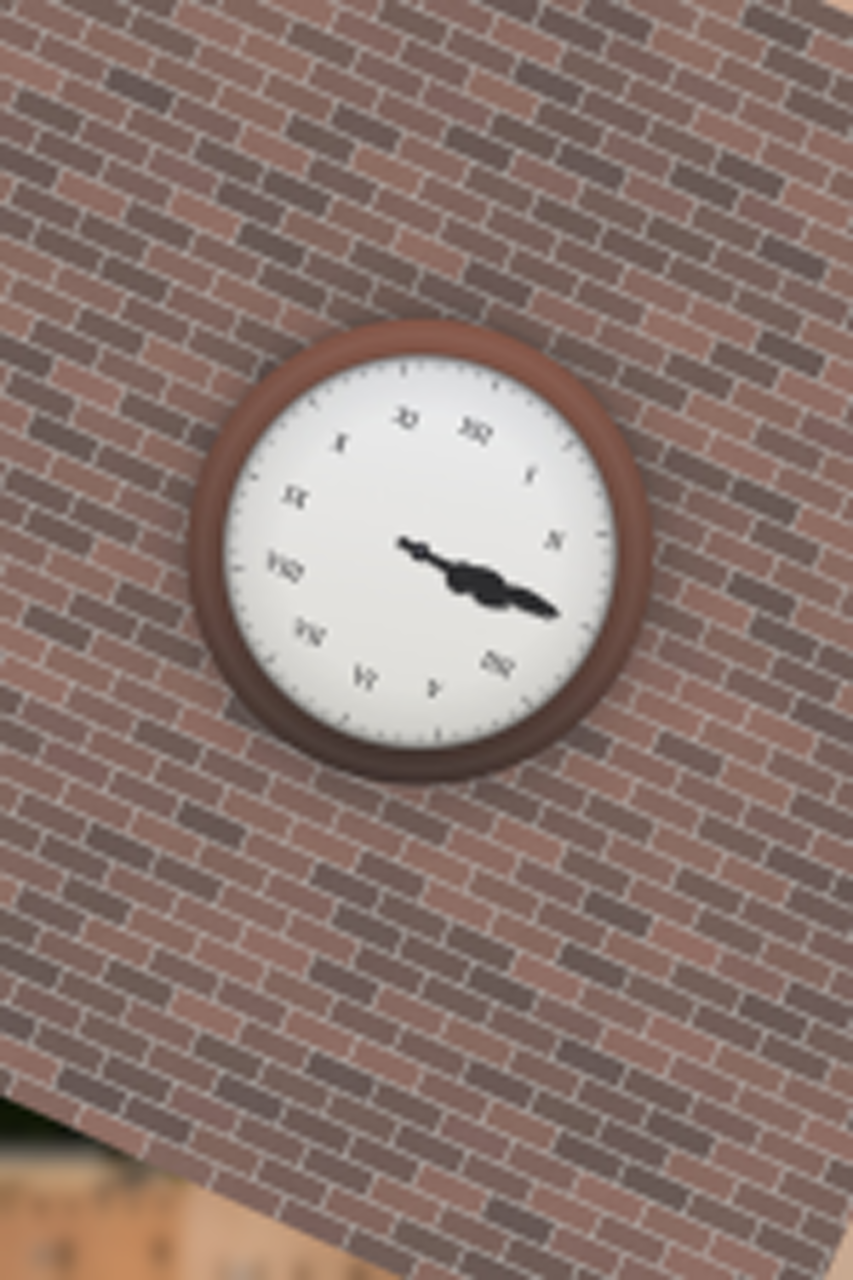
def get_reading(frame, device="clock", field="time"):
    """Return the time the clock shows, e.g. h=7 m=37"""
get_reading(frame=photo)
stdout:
h=3 m=15
